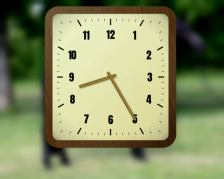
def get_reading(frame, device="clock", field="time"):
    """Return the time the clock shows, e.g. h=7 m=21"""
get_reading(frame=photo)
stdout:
h=8 m=25
